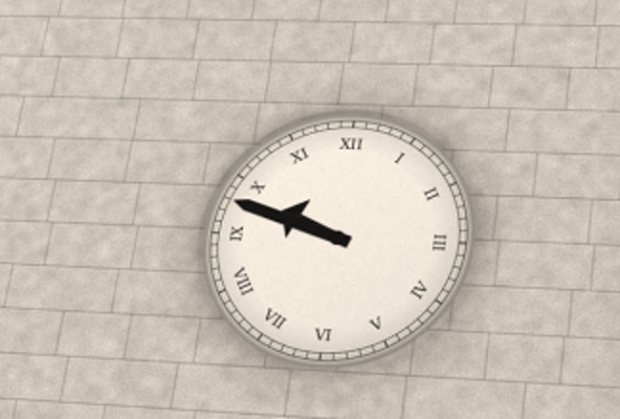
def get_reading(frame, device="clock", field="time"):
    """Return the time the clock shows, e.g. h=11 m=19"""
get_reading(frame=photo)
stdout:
h=9 m=48
